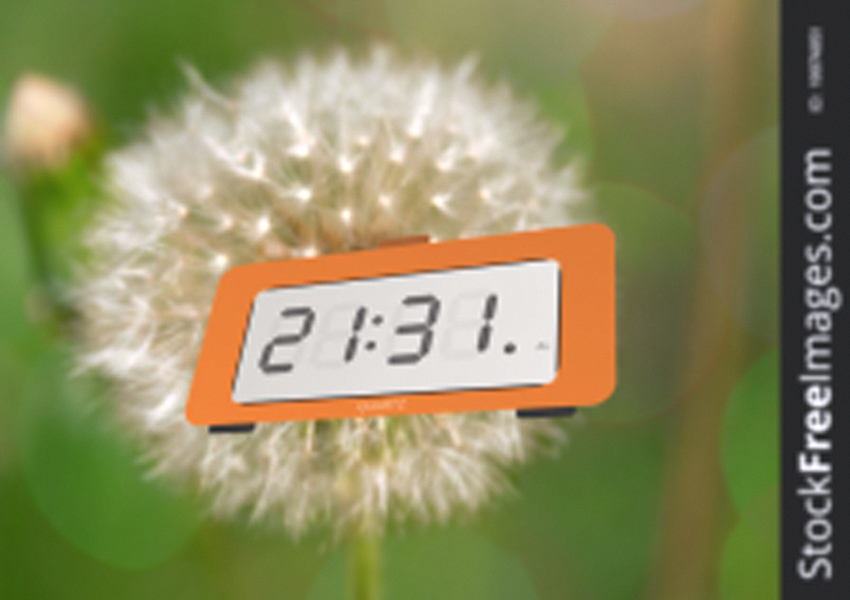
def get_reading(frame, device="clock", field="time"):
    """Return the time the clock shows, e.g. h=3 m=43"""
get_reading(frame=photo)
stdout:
h=21 m=31
